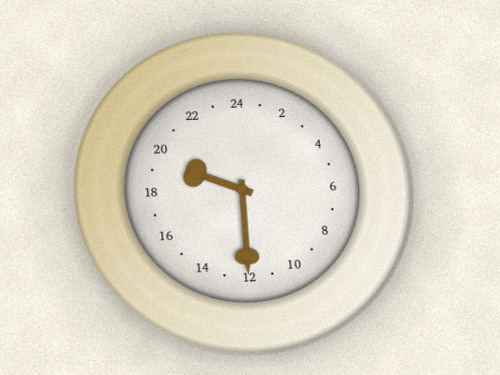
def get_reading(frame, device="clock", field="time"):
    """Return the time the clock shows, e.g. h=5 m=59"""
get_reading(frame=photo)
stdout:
h=19 m=30
